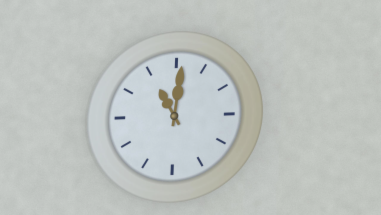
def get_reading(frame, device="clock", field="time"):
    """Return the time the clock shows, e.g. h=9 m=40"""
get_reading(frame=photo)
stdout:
h=11 m=1
